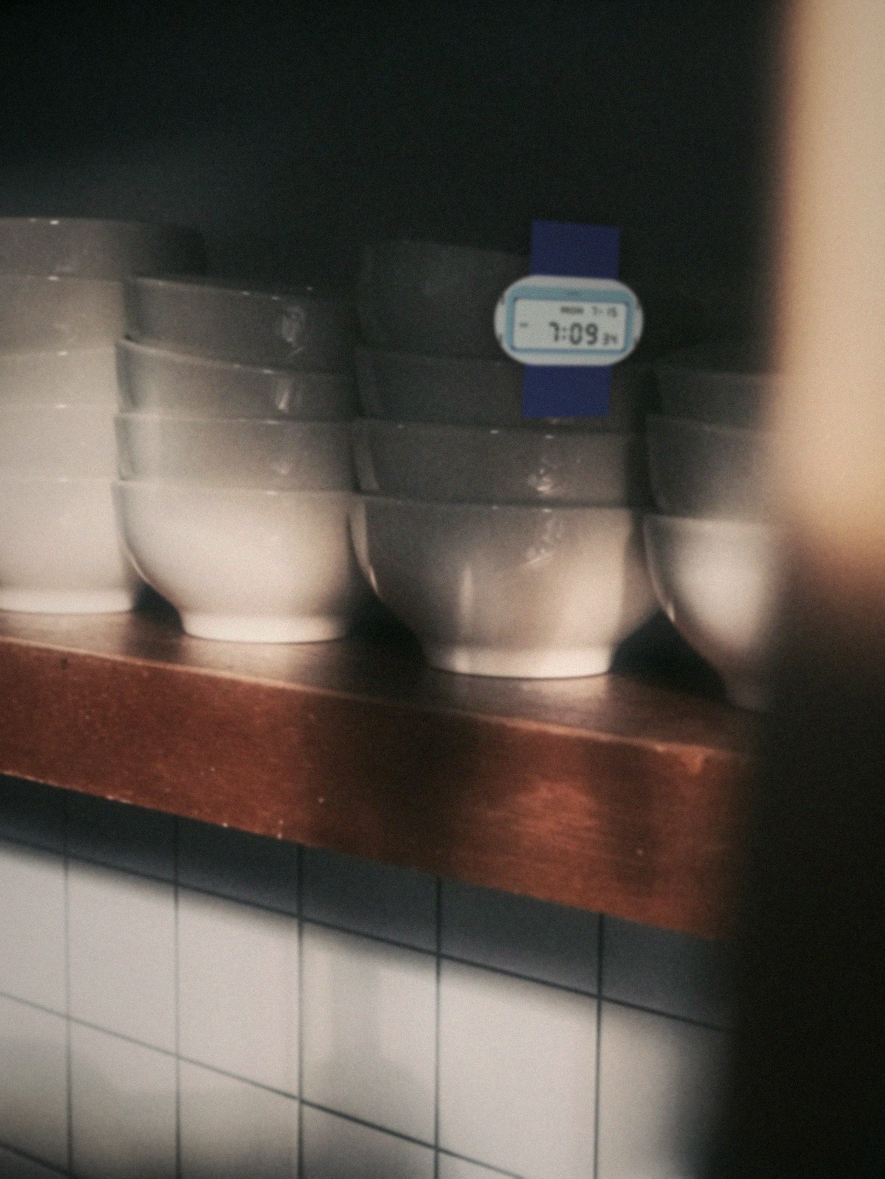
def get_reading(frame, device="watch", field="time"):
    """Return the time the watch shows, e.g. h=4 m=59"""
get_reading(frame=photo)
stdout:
h=7 m=9
